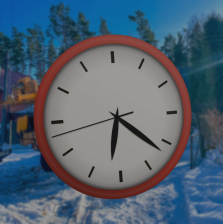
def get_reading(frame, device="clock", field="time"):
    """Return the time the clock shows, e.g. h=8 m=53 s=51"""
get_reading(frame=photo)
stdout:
h=6 m=21 s=43
